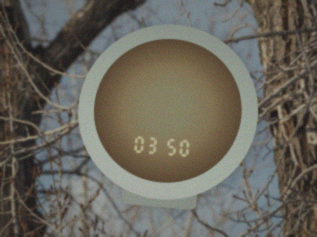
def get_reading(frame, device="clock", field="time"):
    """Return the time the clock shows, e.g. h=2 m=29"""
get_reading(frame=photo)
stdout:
h=3 m=50
